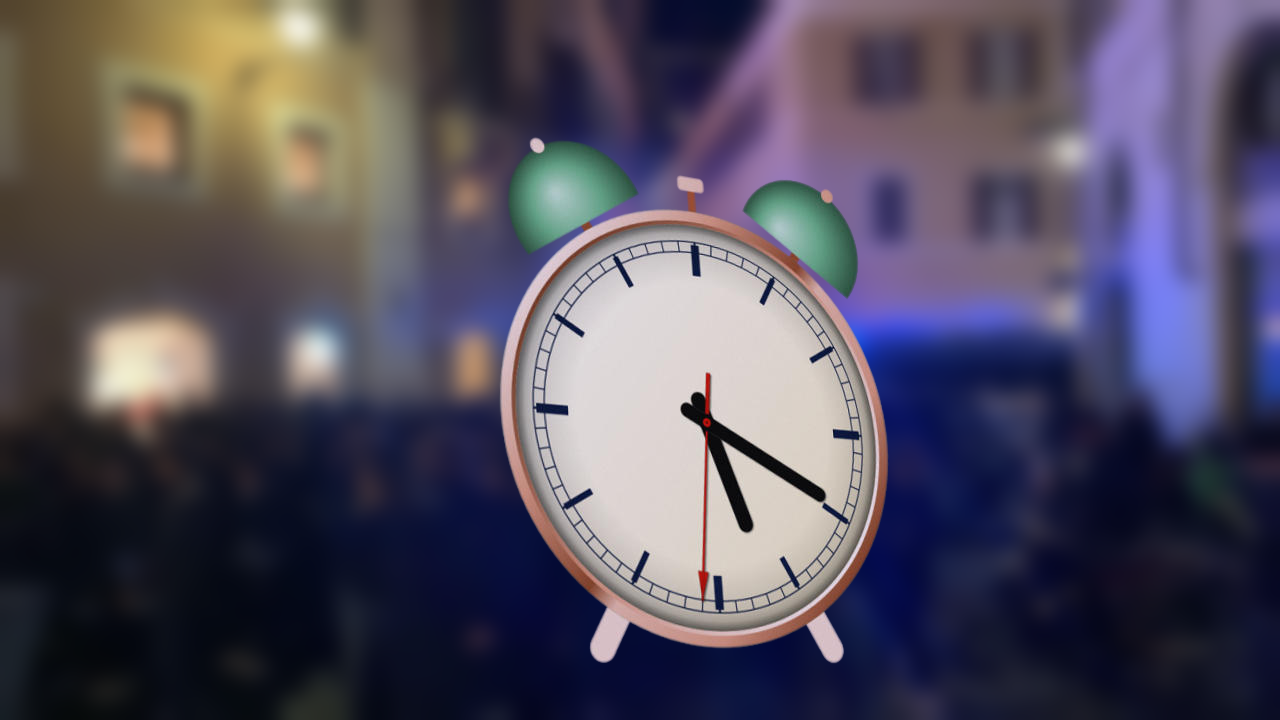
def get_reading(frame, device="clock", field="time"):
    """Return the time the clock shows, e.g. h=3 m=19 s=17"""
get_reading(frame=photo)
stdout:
h=5 m=19 s=31
